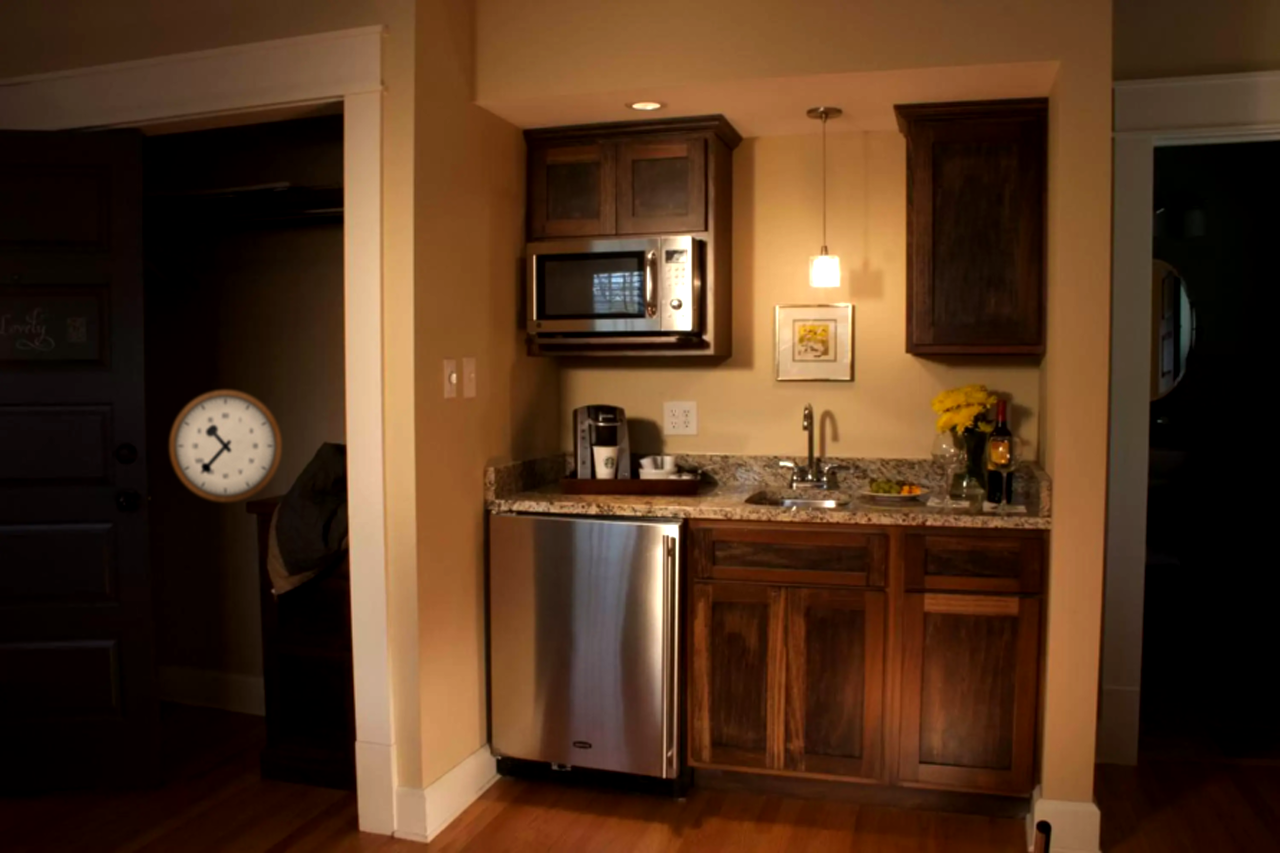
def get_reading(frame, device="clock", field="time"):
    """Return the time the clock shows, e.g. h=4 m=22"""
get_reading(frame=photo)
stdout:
h=10 m=37
